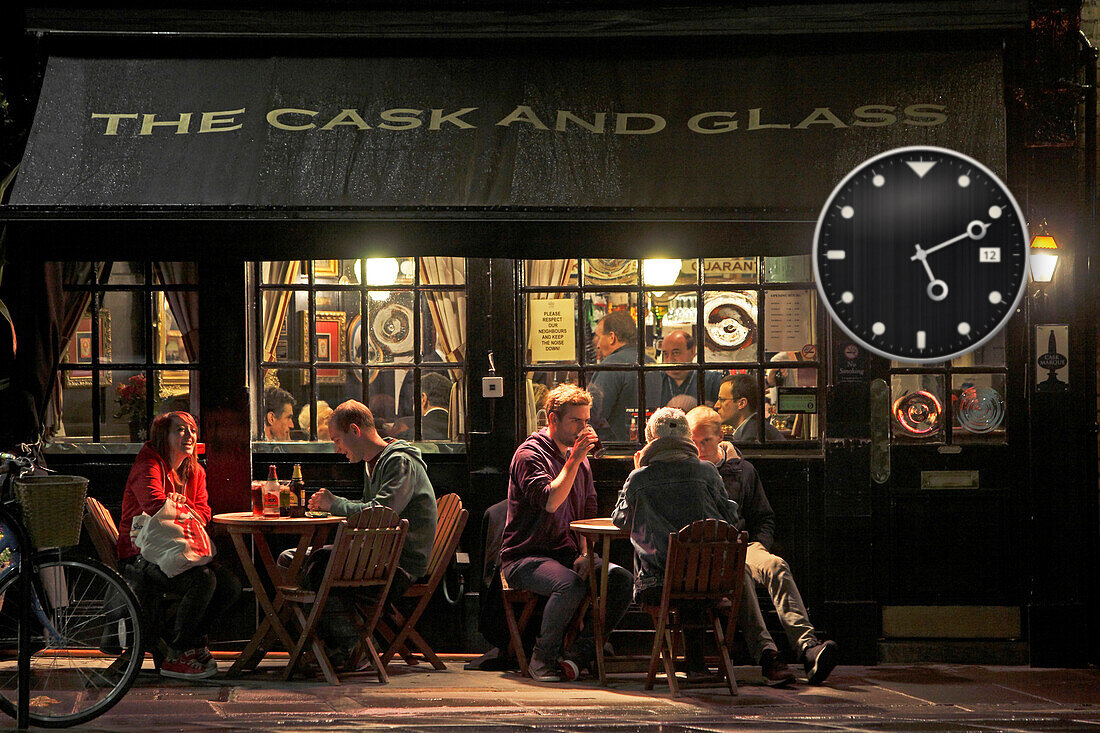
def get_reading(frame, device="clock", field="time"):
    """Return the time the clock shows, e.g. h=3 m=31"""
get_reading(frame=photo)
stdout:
h=5 m=11
